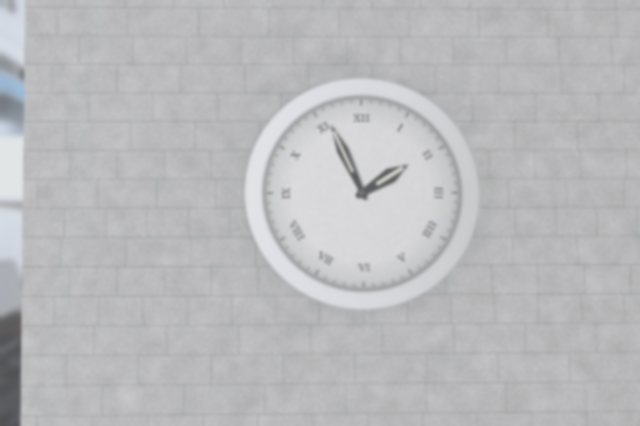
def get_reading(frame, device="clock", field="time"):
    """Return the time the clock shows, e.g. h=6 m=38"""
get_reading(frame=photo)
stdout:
h=1 m=56
